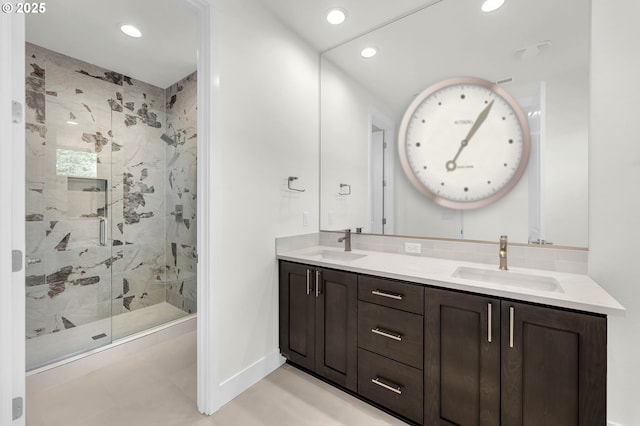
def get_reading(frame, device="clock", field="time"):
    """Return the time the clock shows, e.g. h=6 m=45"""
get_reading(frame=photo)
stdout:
h=7 m=6
